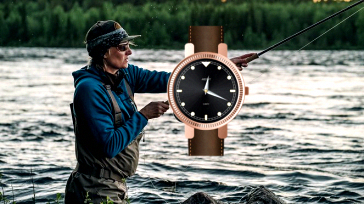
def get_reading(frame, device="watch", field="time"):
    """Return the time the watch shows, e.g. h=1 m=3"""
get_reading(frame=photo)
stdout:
h=12 m=19
